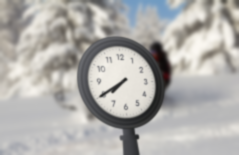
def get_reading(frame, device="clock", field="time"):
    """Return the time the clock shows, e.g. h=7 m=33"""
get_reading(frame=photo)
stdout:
h=7 m=40
